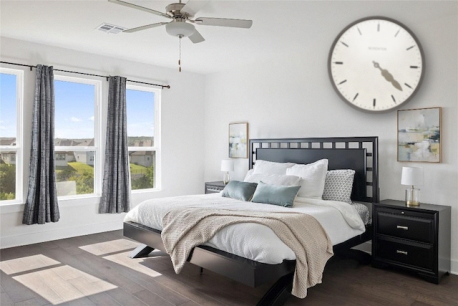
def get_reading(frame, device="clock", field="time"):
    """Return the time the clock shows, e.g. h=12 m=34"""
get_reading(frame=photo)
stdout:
h=4 m=22
